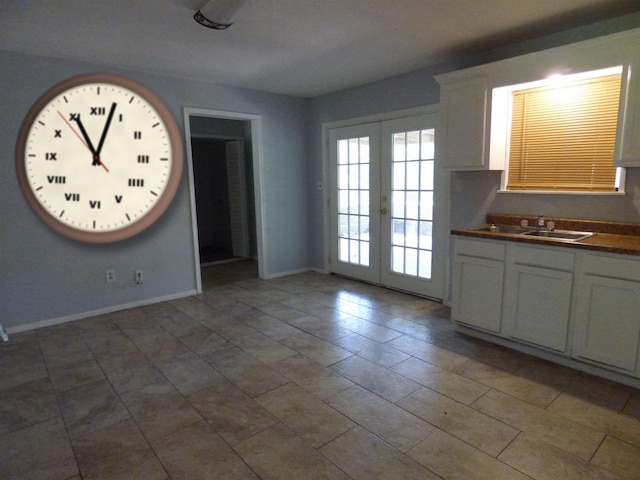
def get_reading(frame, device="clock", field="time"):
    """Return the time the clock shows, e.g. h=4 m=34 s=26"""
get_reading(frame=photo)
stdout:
h=11 m=2 s=53
